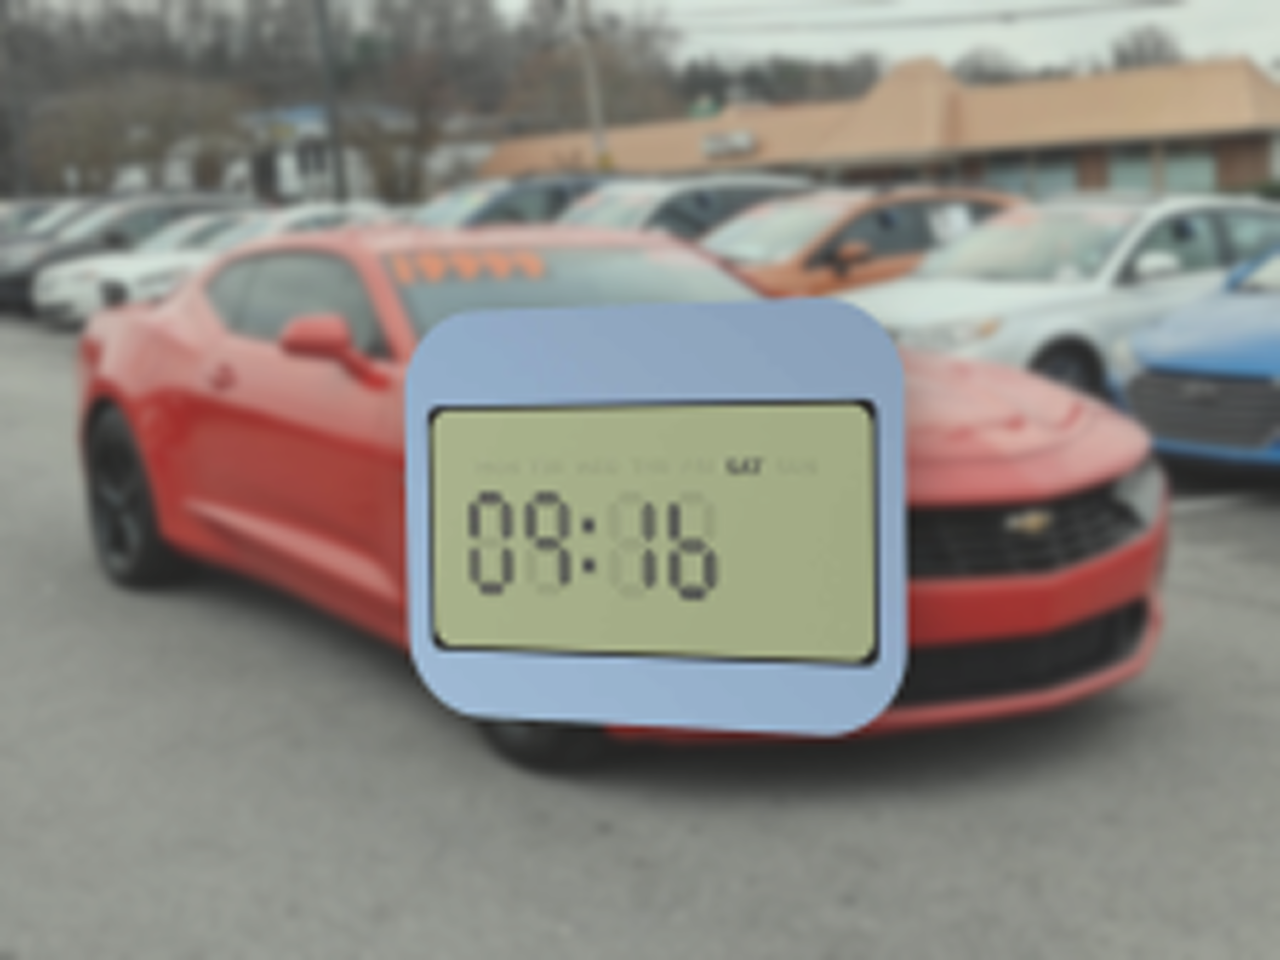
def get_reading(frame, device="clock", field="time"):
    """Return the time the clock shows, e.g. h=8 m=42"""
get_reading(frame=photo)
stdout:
h=9 m=16
